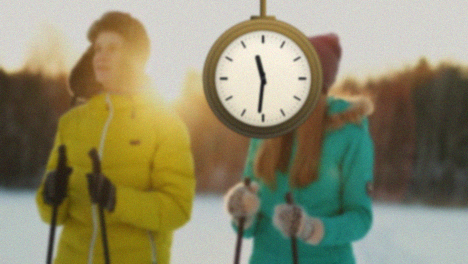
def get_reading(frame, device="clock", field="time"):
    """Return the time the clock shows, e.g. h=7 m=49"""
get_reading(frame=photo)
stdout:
h=11 m=31
